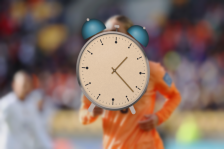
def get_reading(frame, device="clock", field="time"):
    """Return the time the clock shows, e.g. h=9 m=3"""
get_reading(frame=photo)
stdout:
h=1 m=22
